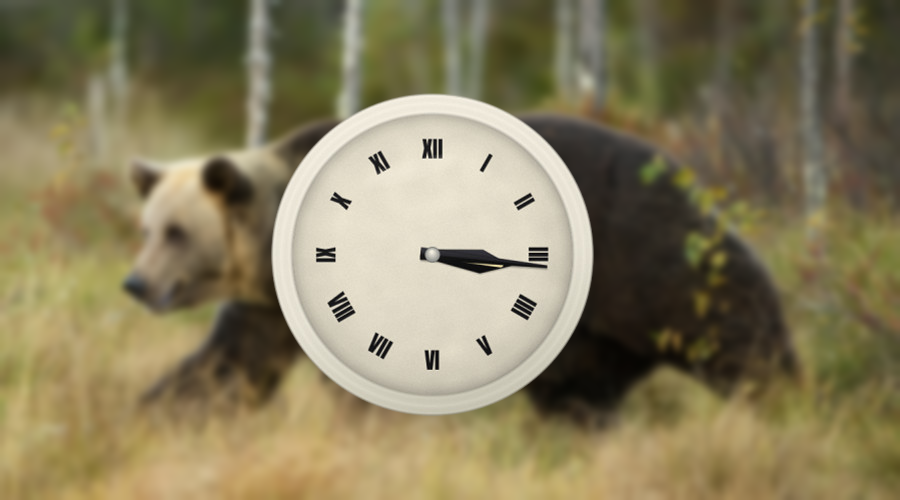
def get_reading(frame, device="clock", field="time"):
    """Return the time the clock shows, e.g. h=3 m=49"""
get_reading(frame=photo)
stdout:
h=3 m=16
